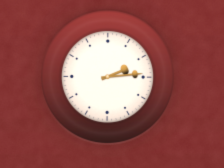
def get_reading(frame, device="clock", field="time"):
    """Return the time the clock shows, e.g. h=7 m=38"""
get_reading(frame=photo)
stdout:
h=2 m=14
